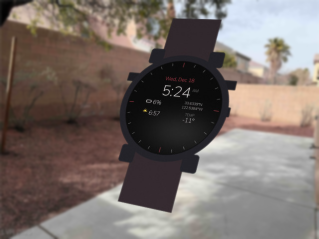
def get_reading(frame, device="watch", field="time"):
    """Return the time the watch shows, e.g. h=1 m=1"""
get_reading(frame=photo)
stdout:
h=5 m=24
